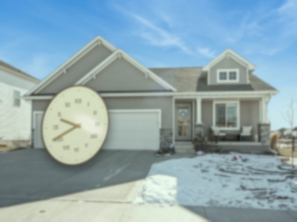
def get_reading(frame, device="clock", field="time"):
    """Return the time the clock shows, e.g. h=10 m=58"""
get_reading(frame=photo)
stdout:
h=9 m=41
